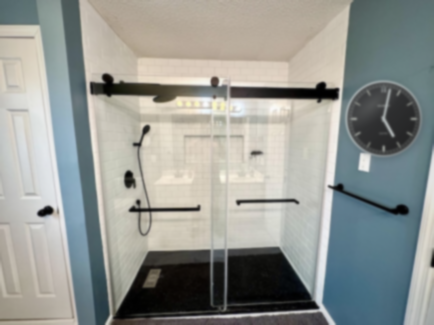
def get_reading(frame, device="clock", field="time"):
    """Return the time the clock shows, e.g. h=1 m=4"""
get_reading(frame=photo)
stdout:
h=5 m=2
